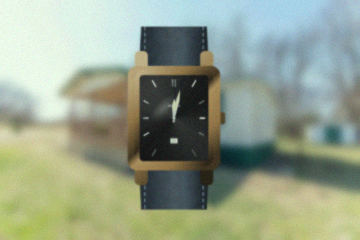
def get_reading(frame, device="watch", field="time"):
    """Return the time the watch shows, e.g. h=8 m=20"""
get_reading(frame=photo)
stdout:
h=12 m=2
